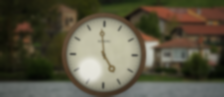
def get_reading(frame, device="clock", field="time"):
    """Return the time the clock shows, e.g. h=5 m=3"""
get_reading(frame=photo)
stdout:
h=4 m=59
